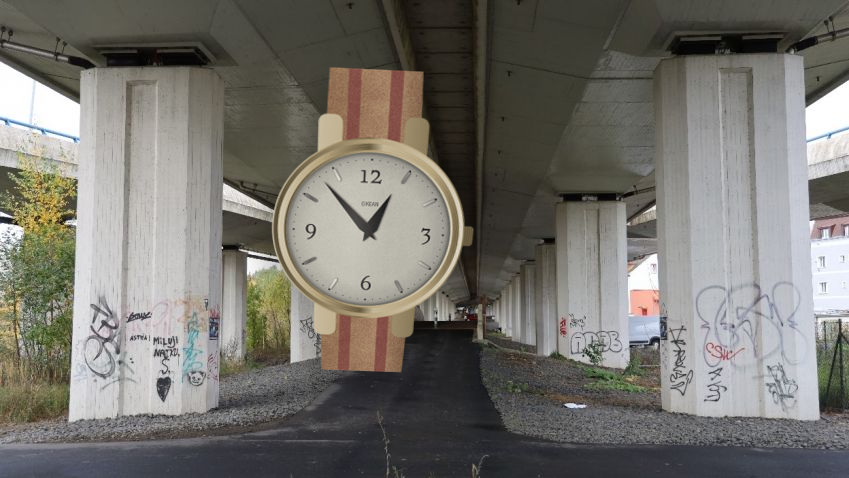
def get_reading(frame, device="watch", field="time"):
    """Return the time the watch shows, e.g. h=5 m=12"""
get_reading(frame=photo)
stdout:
h=12 m=53
